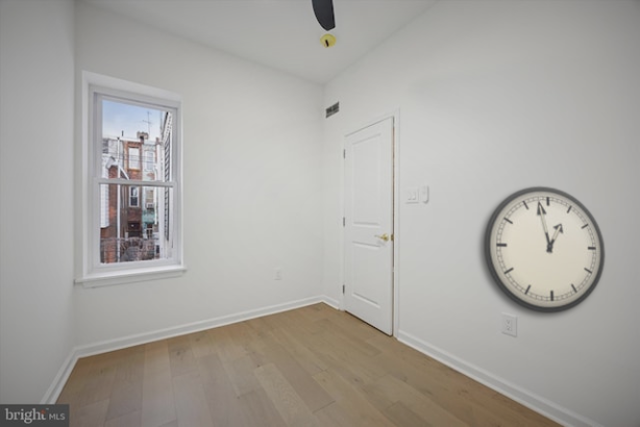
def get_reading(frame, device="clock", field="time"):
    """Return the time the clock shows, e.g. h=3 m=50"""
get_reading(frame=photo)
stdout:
h=12 m=58
